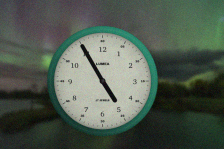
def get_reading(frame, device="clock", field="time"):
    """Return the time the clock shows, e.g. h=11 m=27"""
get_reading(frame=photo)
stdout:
h=4 m=55
